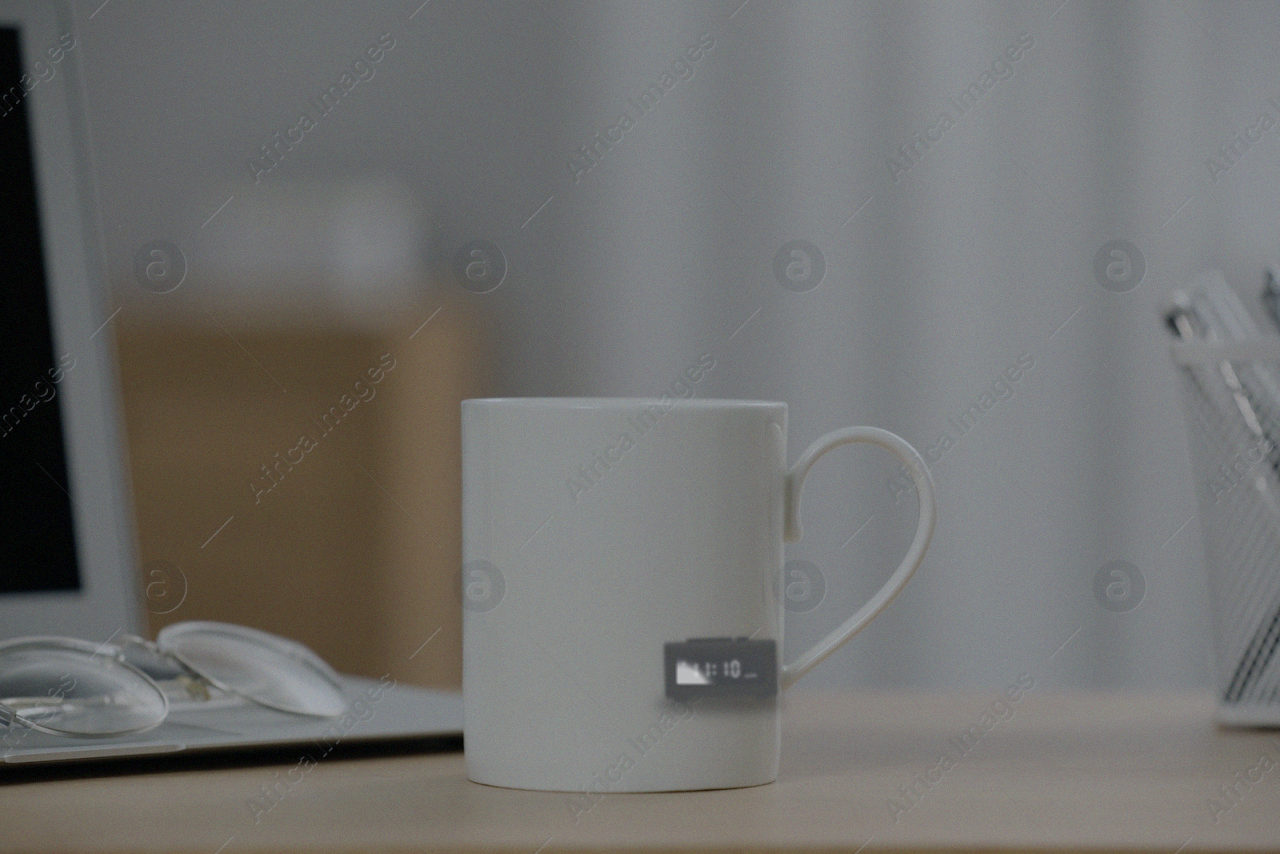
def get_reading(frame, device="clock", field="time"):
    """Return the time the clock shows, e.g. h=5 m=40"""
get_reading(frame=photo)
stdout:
h=11 m=10
